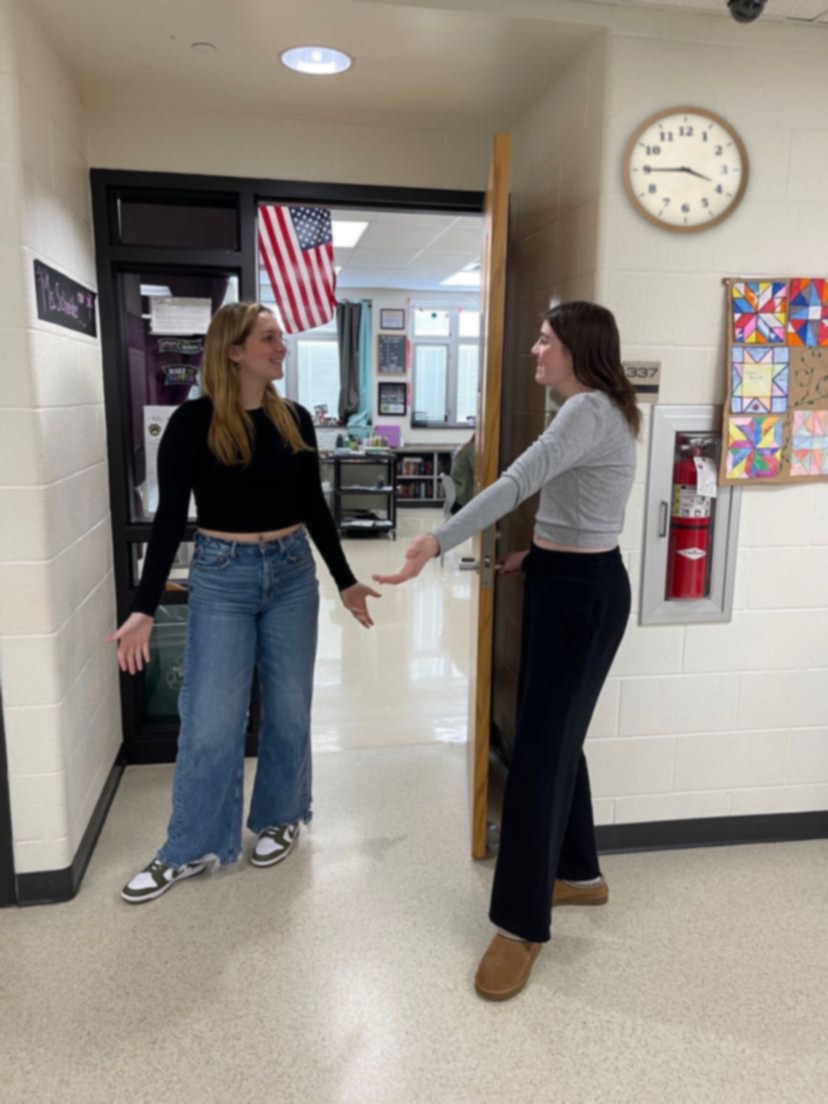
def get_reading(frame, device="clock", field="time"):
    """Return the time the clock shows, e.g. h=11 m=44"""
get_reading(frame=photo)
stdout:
h=3 m=45
